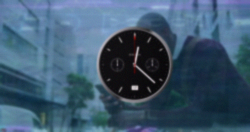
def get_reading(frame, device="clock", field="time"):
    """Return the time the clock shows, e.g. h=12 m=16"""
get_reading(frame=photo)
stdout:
h=12 m=22
